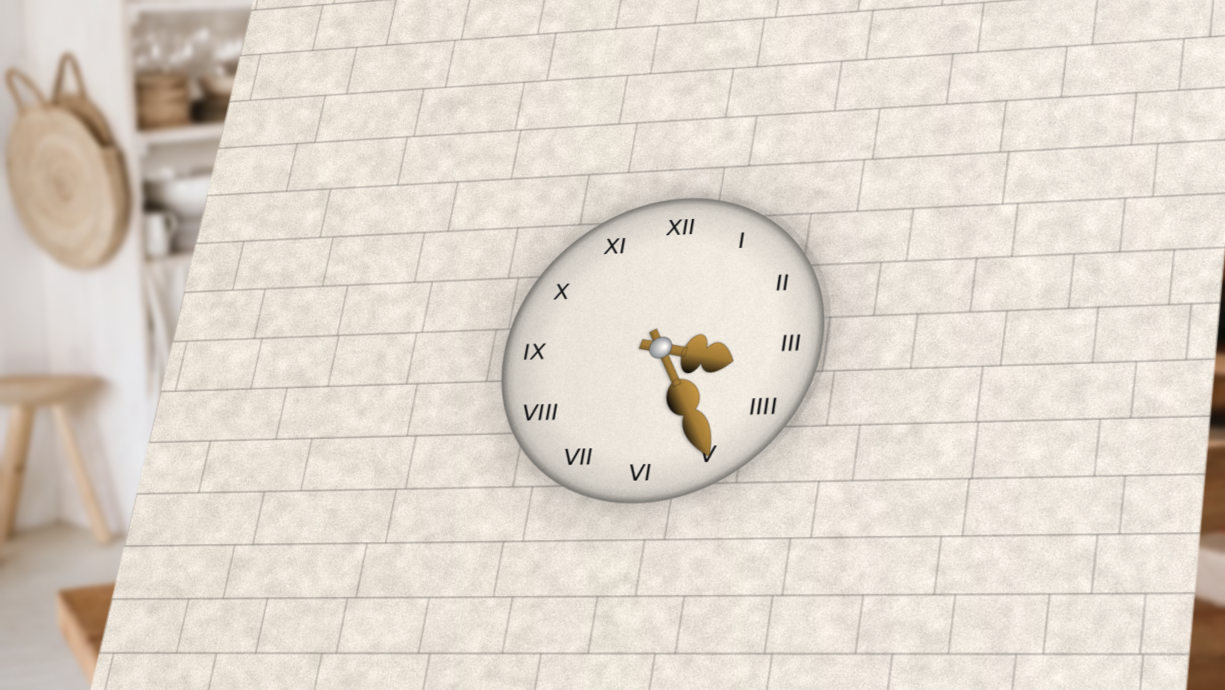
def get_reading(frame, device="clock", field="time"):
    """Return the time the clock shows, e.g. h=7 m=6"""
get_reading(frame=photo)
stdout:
h=3 m=25
